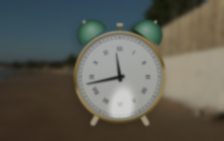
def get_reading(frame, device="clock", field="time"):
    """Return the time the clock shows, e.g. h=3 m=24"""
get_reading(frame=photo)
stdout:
h=11 m=43
